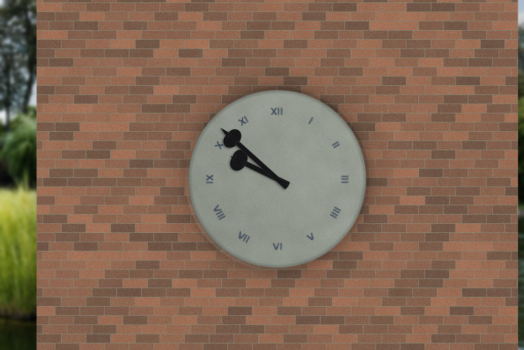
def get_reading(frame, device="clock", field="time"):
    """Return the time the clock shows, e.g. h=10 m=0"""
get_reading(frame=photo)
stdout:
h=9 m=52
